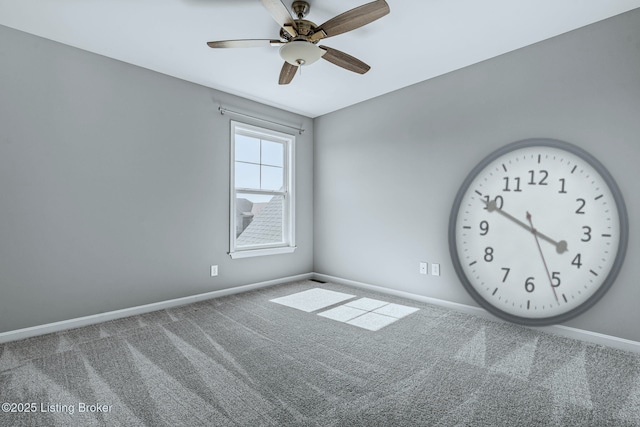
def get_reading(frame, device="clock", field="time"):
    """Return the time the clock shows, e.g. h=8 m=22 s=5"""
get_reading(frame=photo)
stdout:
h=3 m=49 s=26
